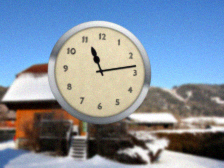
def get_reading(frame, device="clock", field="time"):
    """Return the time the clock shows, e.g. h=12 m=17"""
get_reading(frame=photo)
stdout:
h=11 m=13
